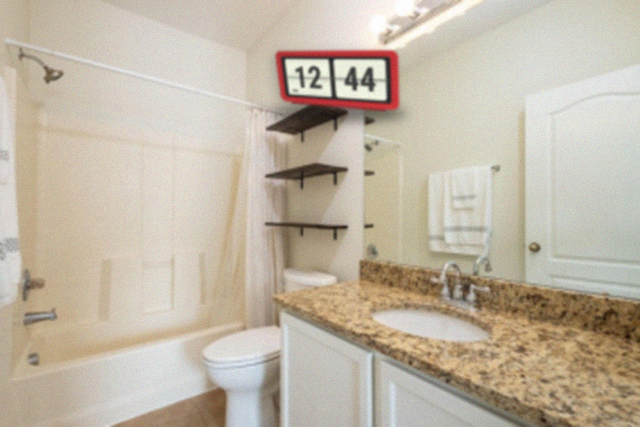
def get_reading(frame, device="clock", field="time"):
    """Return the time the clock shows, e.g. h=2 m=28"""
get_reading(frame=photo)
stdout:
h=12 m=44
